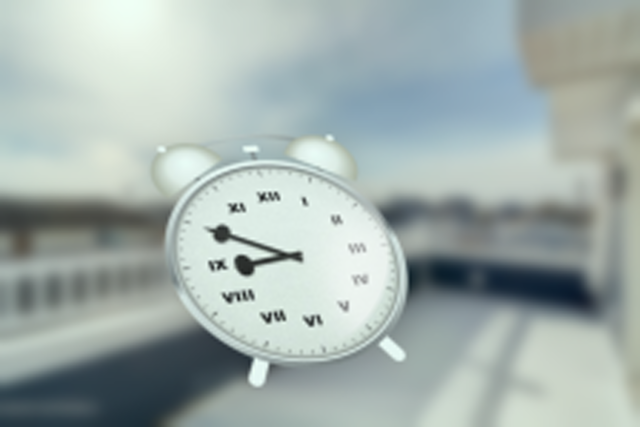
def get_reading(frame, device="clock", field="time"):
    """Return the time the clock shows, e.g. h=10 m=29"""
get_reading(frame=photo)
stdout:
h=8 m=50
